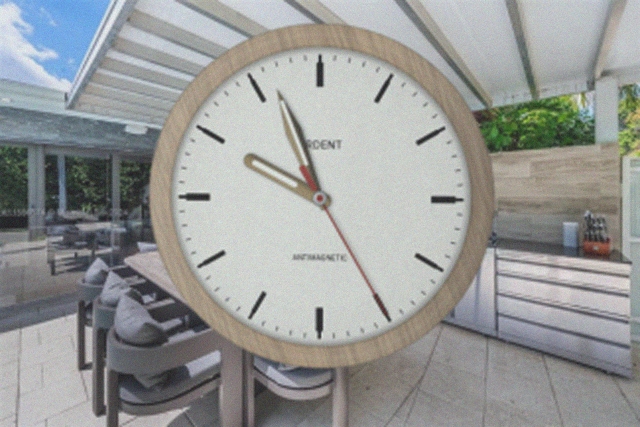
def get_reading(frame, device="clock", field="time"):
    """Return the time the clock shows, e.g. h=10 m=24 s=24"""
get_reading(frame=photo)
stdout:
h=9 m=56 s=25
